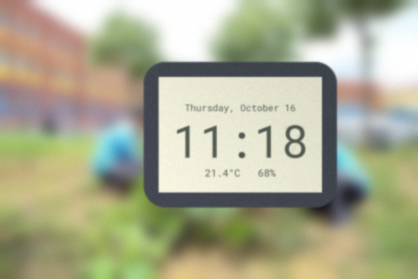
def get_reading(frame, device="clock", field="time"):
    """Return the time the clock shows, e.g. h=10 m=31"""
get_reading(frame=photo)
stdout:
h=11 m=18
